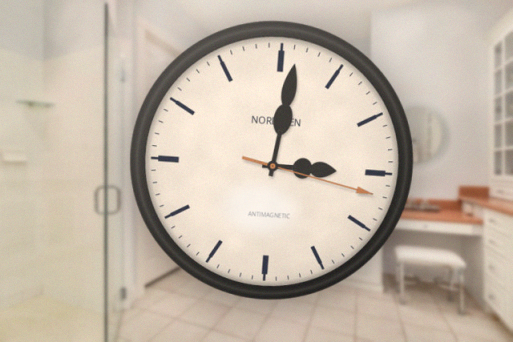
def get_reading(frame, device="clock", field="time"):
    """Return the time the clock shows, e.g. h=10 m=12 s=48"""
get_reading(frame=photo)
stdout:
h=3 m=1 s=17
